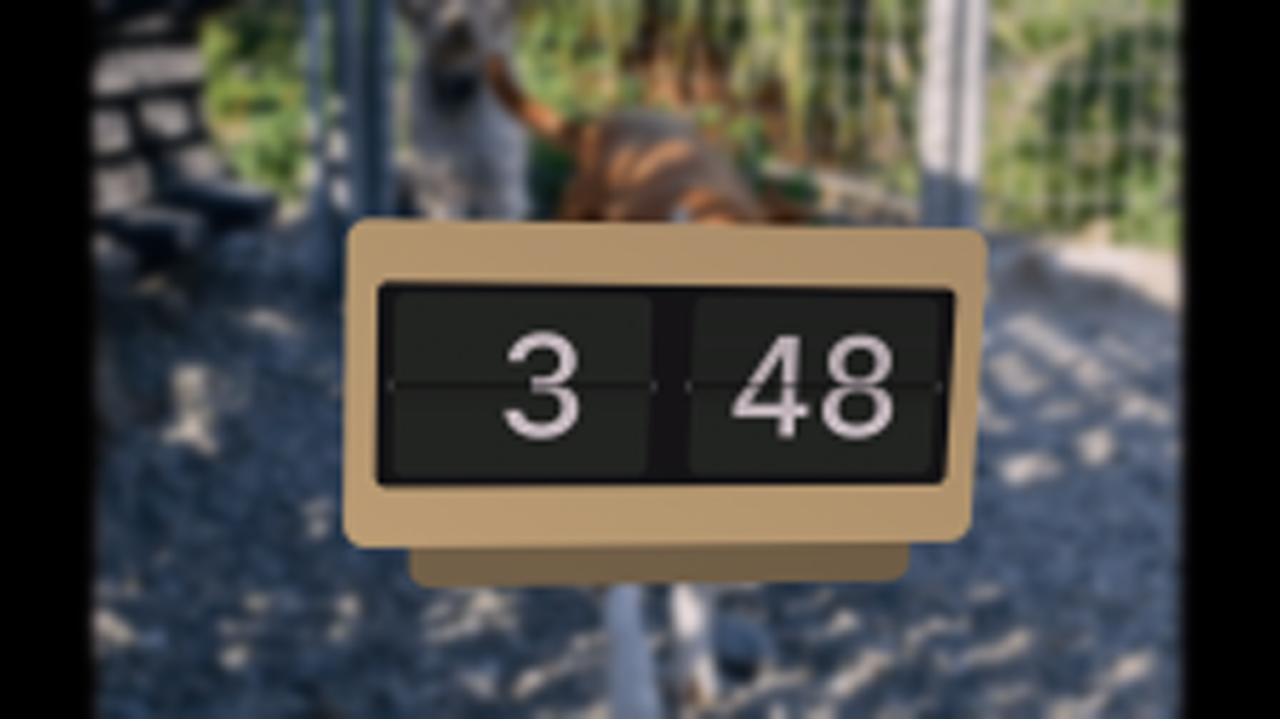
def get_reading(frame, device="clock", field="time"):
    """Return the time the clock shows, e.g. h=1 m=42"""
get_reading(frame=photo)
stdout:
h=3 m=48
